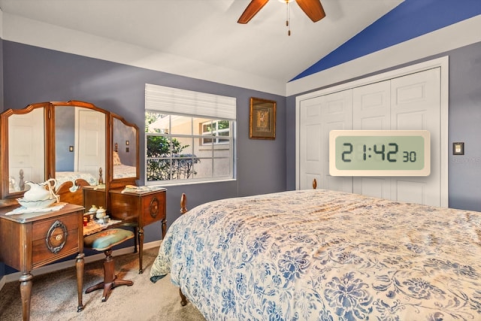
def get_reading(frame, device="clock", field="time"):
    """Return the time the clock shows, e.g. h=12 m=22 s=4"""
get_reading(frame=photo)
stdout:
h=21 m=42 s=30
